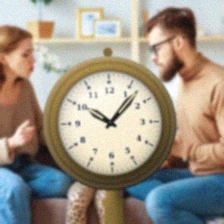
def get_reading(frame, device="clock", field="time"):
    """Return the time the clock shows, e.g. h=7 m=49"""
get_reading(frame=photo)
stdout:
h=10 m=7
